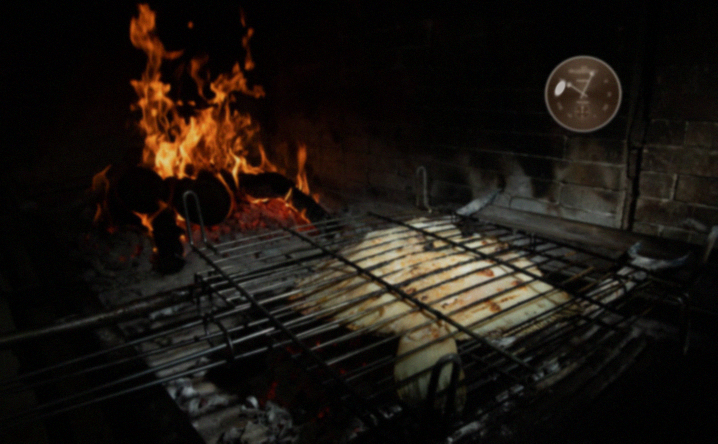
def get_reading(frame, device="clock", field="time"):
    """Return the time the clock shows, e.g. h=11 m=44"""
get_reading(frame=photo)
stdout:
h=10 m=4
